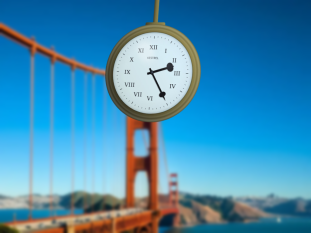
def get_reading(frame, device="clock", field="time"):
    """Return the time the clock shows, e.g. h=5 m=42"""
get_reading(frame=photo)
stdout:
h=2 m=25
